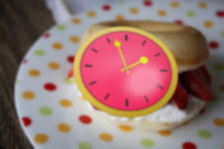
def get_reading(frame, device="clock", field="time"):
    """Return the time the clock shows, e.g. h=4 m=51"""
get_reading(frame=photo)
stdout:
h=1 m=57
